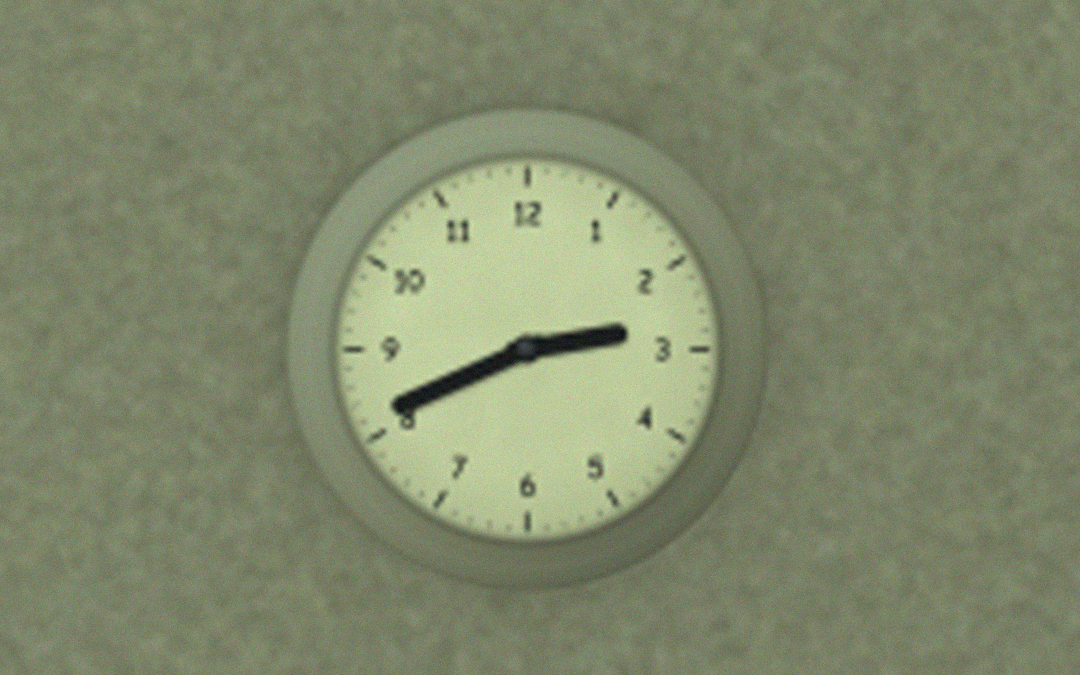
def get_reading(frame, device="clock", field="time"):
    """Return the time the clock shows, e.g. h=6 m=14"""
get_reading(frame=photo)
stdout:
h=2 m=41
